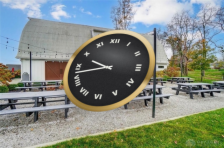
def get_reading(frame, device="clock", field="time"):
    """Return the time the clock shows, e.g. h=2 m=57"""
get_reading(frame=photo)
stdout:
h=9 m=43
